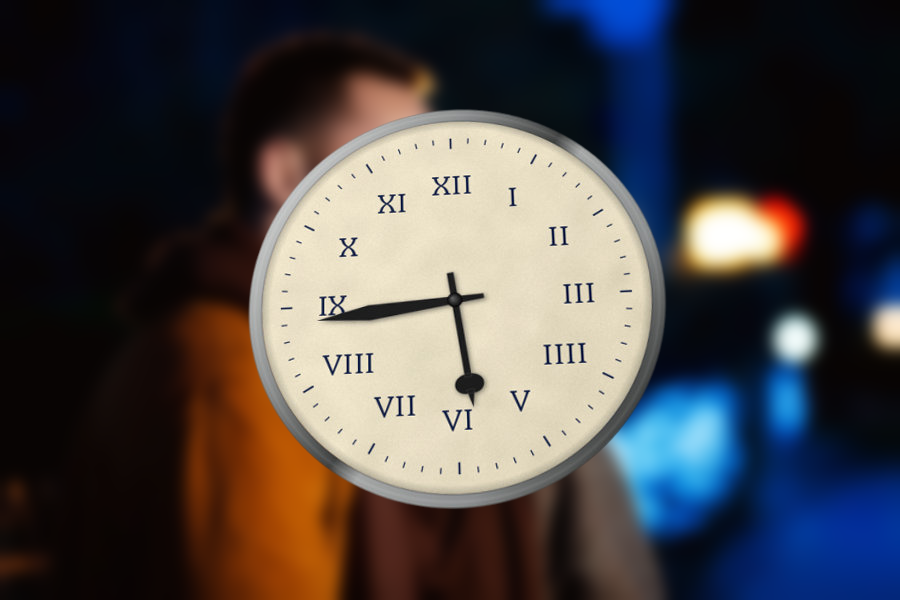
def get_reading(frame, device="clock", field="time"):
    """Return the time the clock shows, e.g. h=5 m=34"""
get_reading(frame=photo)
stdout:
h=5 m=44
